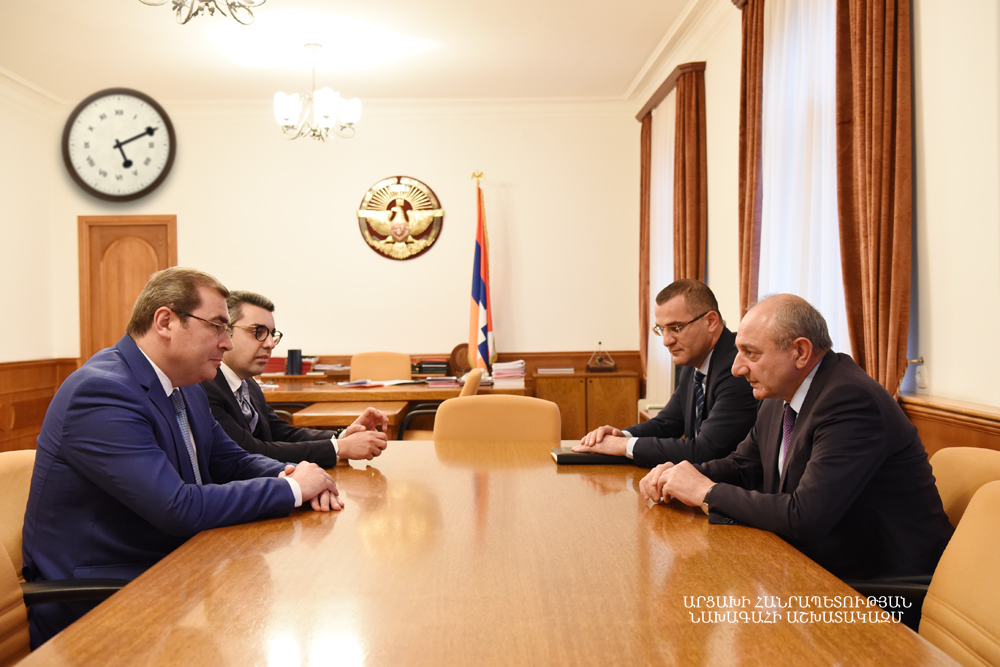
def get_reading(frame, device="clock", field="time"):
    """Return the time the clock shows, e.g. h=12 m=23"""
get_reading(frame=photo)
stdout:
h=5 m=11
